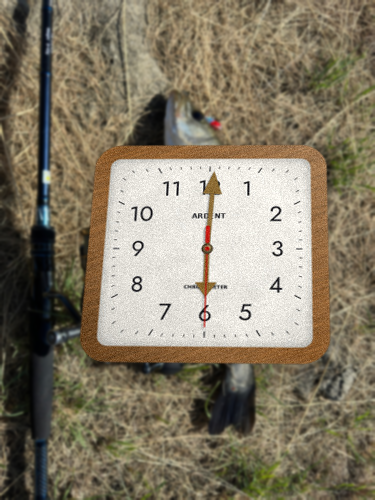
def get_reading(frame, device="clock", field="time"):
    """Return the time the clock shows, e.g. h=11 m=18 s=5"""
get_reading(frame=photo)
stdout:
h=6 m=0 s=30
